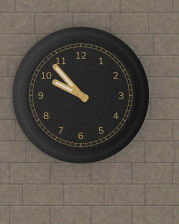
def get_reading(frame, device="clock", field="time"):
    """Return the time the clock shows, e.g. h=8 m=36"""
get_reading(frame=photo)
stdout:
h=9 m=53
